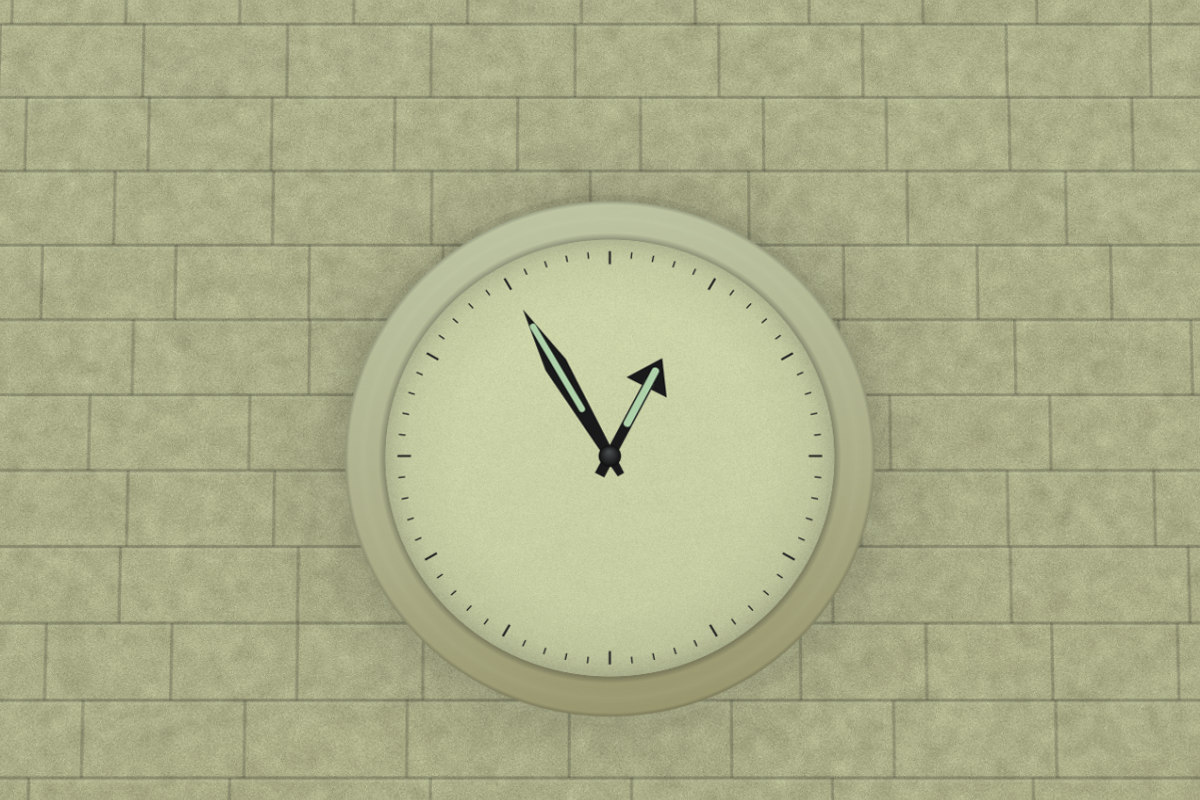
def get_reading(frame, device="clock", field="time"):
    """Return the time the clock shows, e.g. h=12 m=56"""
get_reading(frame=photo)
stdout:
h=12 m=55
